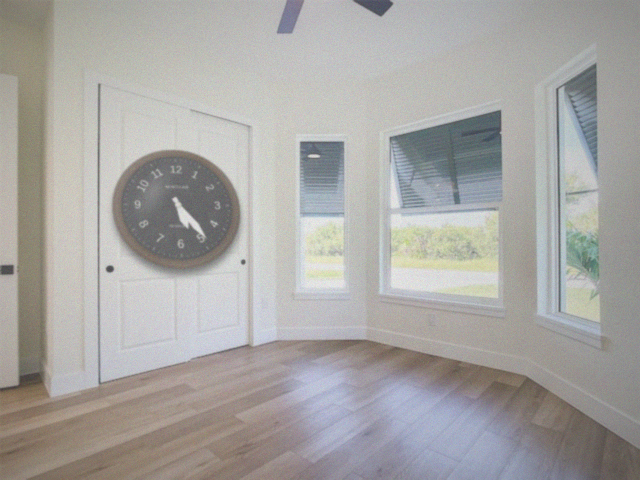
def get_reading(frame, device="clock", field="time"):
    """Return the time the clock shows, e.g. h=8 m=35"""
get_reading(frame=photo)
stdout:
h=5 m=24
